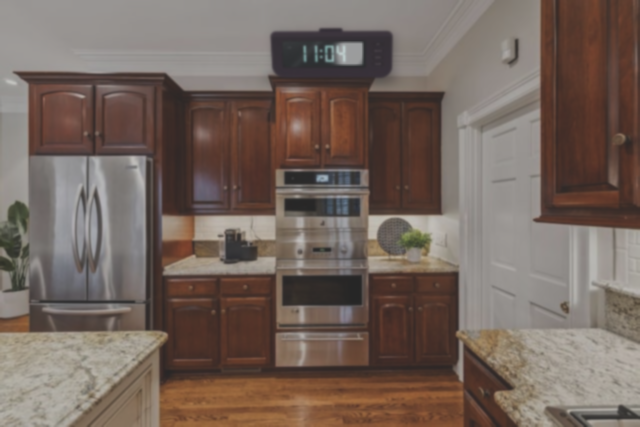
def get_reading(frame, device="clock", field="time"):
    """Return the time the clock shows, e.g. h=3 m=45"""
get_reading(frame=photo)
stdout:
h=11 m=4
